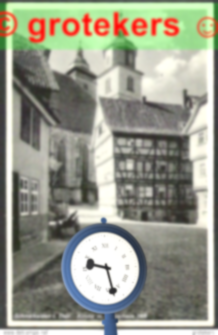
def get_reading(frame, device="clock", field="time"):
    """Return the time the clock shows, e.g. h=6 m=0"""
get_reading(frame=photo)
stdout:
h=9 m=28
